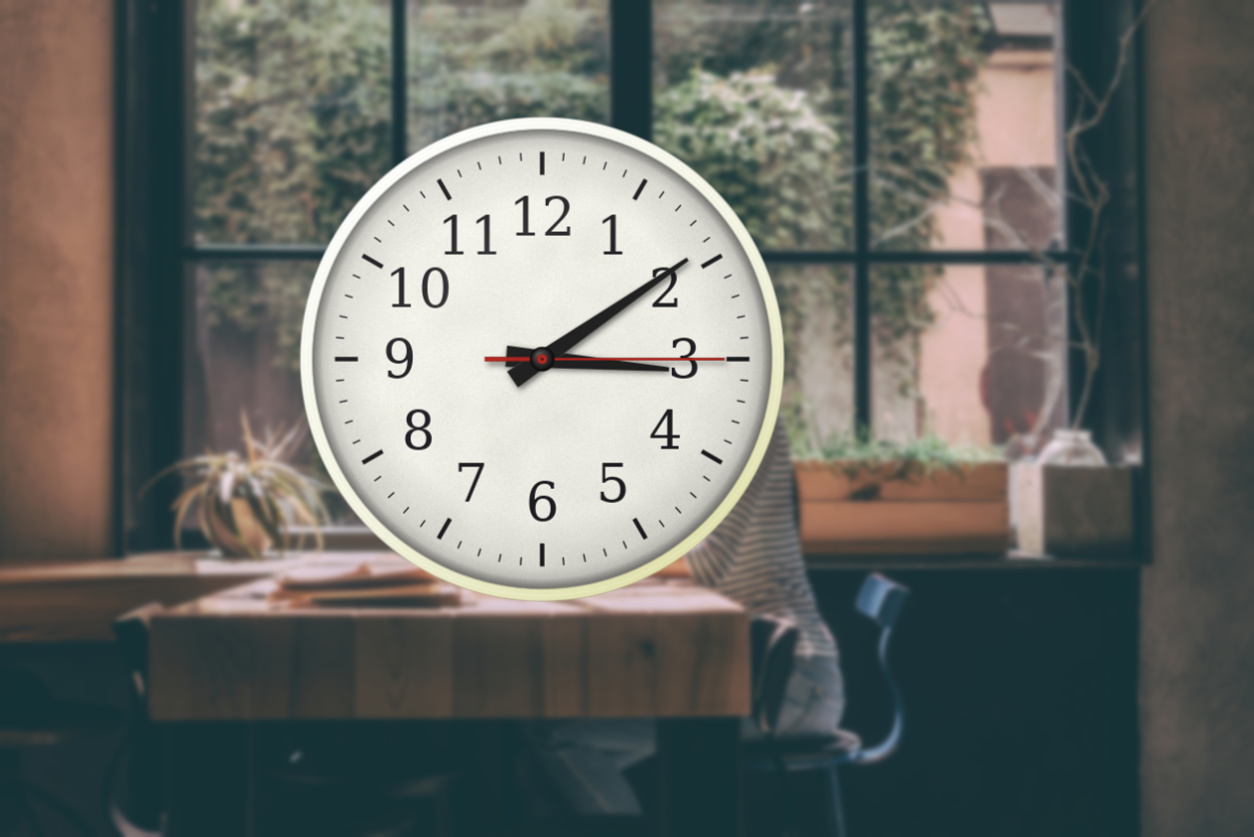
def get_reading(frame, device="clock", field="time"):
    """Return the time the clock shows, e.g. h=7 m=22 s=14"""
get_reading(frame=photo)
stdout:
h=3 m=9 s=15
